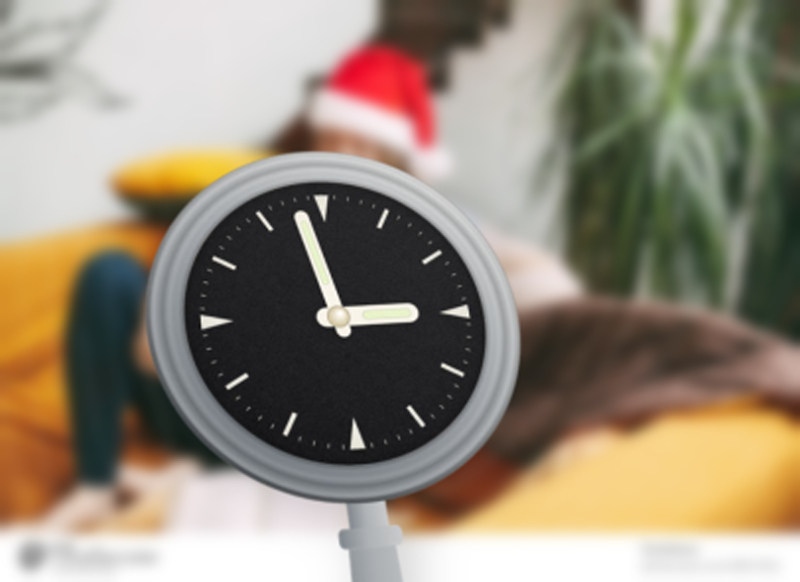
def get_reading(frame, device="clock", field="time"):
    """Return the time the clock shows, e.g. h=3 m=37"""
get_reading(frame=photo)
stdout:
h=2 m=58
